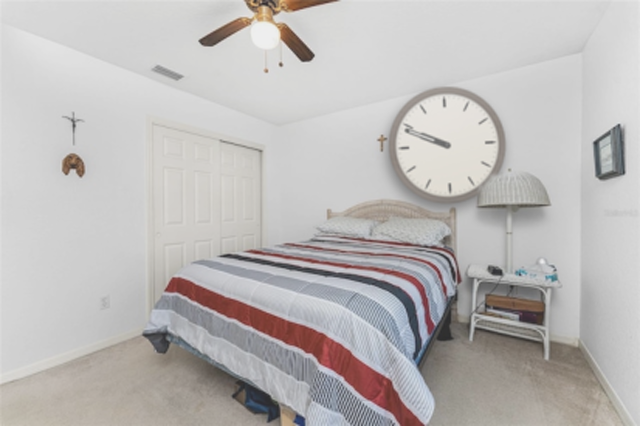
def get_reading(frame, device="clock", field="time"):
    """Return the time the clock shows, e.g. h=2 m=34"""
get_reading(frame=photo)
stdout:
h=9 m=49
